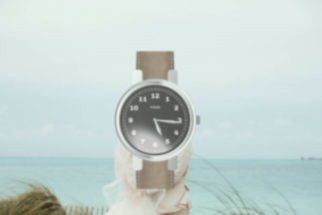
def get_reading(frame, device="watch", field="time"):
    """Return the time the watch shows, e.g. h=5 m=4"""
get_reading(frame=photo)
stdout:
h=5 m=16
